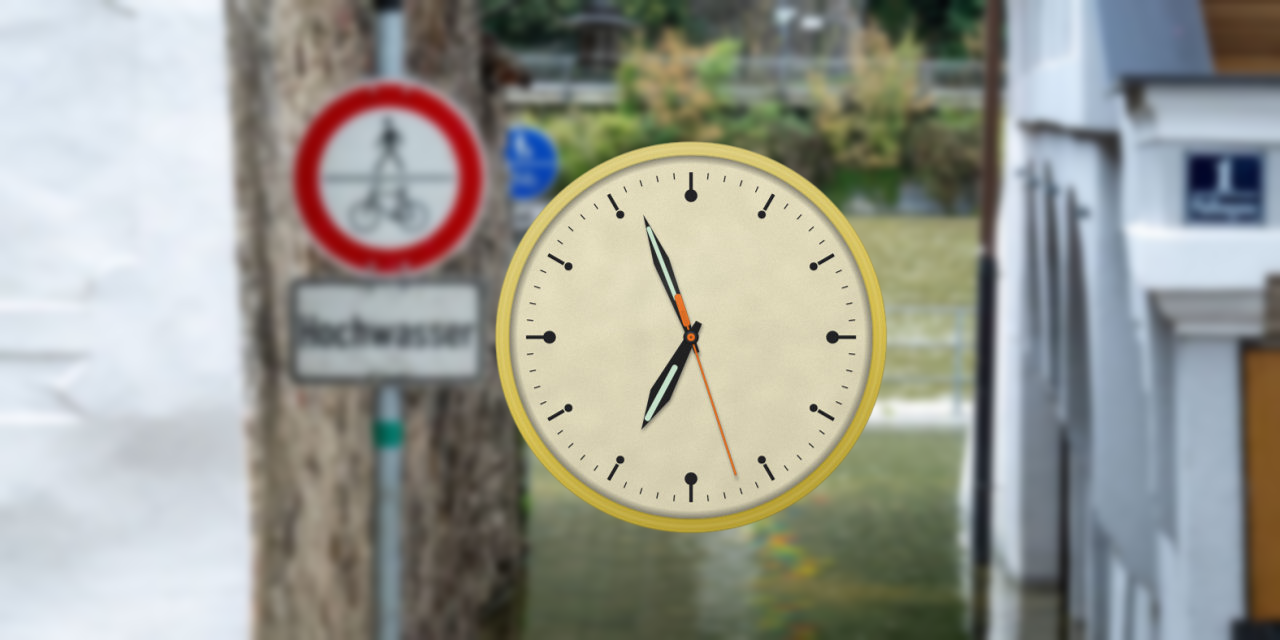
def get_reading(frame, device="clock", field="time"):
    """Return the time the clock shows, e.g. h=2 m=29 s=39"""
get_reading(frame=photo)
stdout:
h=6 m=56 s=27
